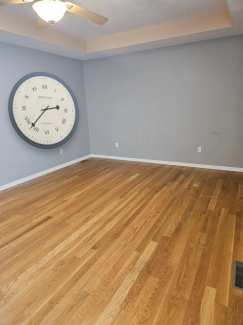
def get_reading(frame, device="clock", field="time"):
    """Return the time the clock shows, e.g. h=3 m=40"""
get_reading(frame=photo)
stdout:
h=2 m=37
